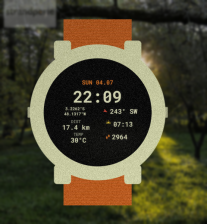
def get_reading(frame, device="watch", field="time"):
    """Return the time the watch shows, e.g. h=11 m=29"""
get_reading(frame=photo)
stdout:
h=22 m=9
